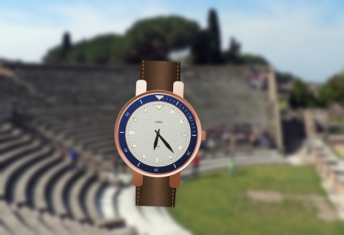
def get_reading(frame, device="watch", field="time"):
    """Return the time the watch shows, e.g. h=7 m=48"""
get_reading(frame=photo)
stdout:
h=6 m=23
